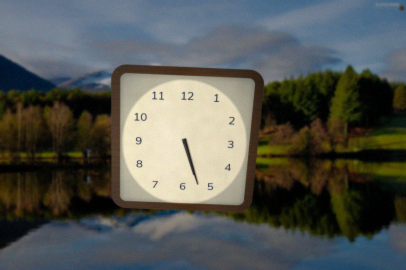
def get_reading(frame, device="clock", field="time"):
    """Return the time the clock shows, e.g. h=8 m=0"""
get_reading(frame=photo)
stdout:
h=5 m=27
